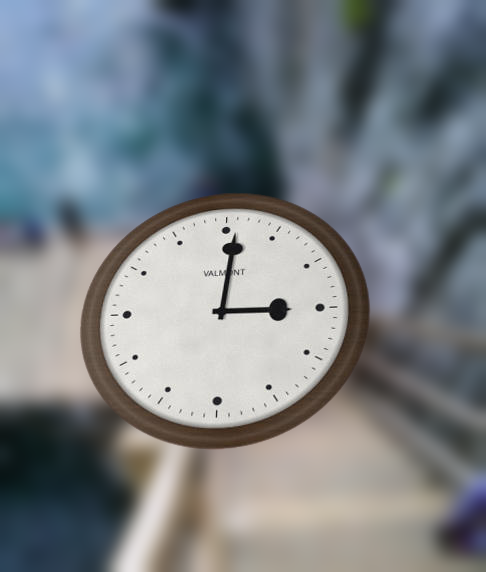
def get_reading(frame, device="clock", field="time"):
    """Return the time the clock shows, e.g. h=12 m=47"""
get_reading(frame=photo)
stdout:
h=3 m=1
